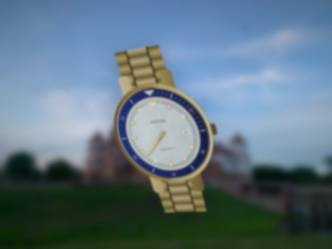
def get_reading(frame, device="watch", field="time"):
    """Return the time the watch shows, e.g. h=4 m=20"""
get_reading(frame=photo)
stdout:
h=7 m=38
